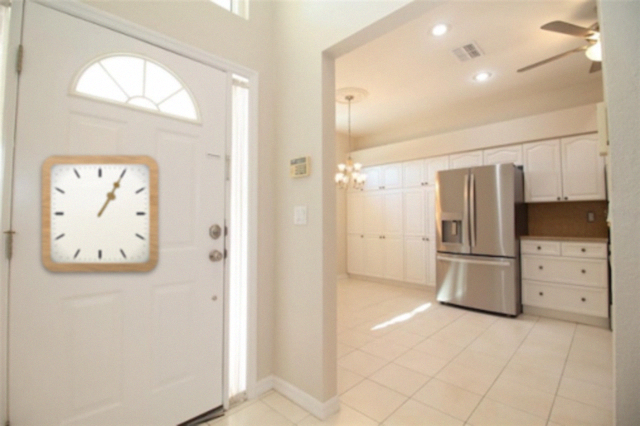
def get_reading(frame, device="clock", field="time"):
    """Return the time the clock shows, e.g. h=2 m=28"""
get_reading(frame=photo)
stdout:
h=1 m=5
